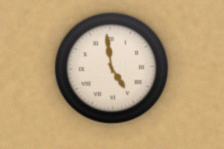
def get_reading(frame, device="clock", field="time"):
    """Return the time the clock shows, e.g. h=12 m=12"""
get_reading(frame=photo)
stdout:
h=4 m=59
